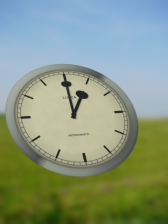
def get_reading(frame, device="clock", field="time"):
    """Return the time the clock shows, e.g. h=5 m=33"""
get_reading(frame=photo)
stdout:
h=1 m=0
